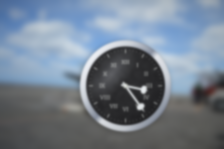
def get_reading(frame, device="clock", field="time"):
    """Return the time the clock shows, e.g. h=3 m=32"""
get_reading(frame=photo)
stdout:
h=3 m=24
